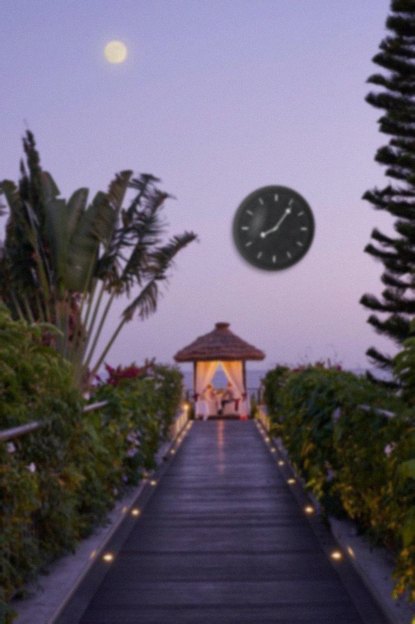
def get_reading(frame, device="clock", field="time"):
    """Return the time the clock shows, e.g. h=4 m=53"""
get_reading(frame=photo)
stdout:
h=8 m=6
